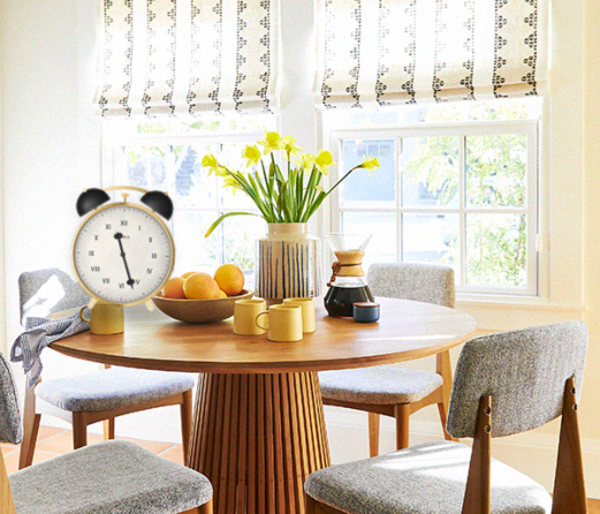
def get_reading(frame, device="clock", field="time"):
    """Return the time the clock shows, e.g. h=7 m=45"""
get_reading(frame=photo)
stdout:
h=11 m=27
